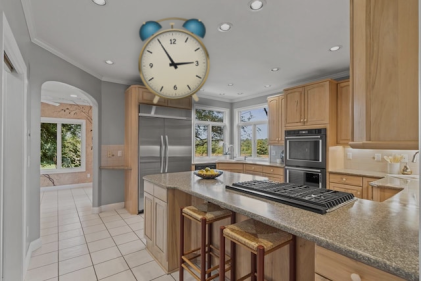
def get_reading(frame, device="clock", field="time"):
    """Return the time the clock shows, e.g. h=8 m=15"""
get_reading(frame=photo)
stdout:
h=2 m=55
